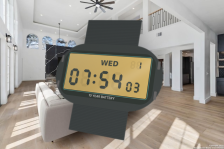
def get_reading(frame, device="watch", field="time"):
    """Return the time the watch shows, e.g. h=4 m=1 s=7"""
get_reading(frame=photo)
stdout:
h=7 m=54 s=3
